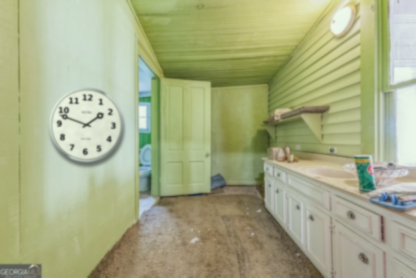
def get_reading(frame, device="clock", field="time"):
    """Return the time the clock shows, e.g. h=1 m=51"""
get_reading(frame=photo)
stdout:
h=1 m=48
